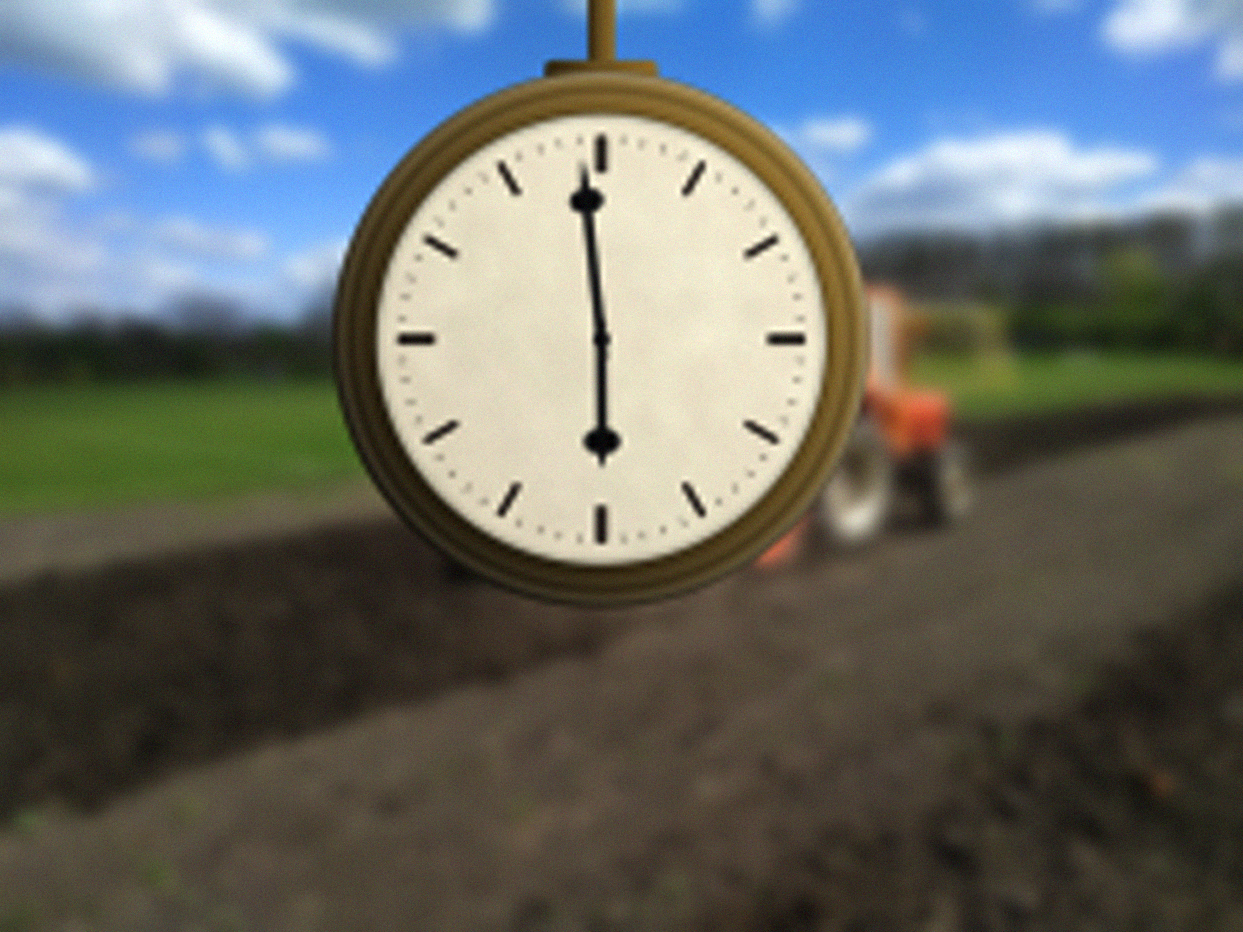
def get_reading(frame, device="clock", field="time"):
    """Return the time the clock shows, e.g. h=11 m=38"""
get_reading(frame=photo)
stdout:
h=5 m=59
